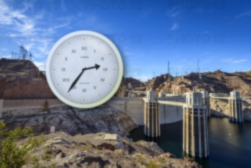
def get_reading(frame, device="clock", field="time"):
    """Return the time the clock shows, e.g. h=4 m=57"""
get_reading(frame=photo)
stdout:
h=2 m=36
